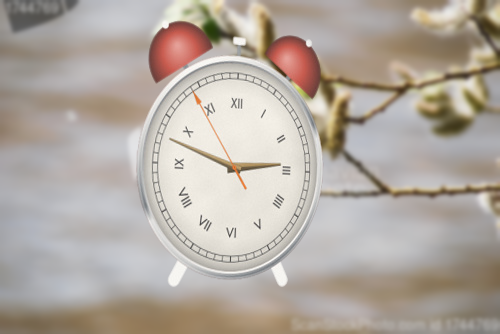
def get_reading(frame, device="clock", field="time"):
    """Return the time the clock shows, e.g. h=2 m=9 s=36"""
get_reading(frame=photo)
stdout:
h=2 m=47 s=54
